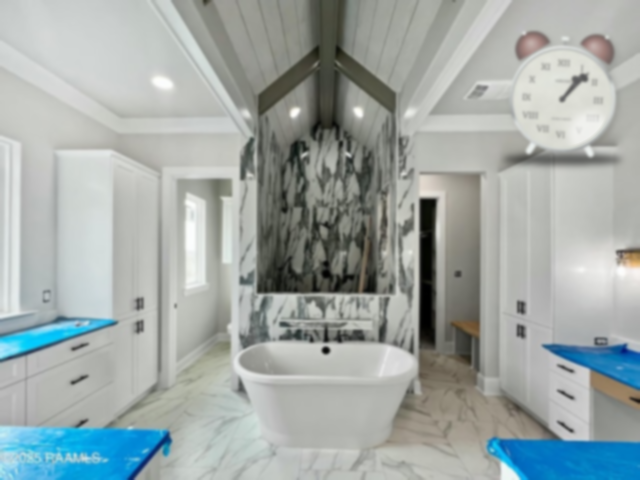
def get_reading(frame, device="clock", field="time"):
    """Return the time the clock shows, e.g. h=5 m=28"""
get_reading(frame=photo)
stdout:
h=1 m=7
